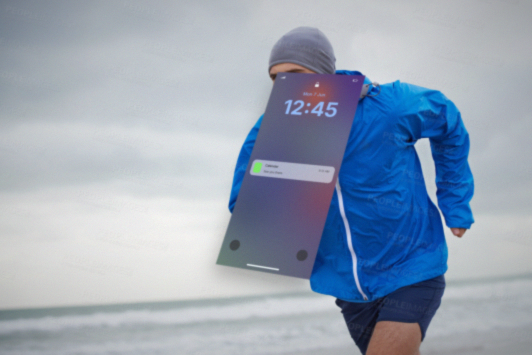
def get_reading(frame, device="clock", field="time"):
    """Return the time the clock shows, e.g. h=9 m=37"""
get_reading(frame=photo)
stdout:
h=12 m=45
